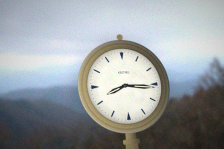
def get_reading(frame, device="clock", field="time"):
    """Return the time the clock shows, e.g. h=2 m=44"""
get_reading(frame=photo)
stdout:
h=8 m=16
